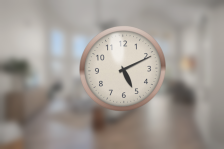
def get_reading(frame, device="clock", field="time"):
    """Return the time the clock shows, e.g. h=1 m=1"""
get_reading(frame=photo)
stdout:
h=5 m=11
